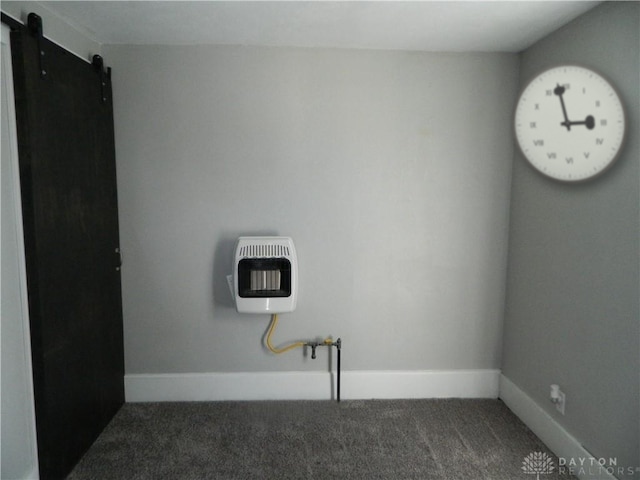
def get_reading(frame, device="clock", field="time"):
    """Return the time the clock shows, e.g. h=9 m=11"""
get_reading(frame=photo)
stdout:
h=2 m=58
